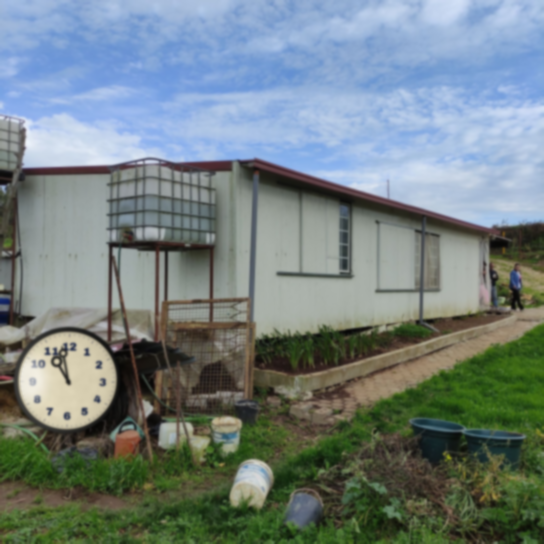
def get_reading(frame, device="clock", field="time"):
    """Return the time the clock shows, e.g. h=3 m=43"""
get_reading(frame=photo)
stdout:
h=10 m=58
